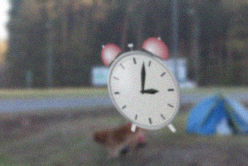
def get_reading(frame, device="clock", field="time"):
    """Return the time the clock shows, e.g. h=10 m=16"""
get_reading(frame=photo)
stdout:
h=3 m=3
